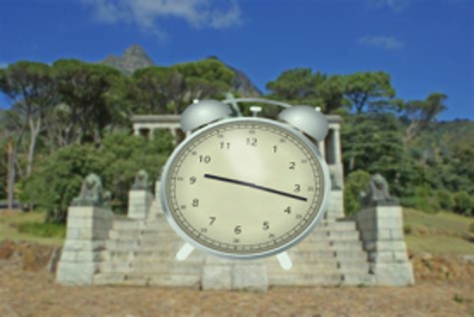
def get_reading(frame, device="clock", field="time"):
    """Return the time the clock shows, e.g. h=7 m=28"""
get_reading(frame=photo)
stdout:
h=9 m=17
